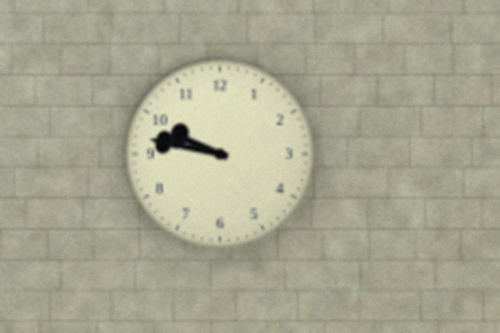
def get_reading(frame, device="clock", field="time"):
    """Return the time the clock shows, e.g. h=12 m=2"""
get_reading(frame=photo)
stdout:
h=9 m=47
